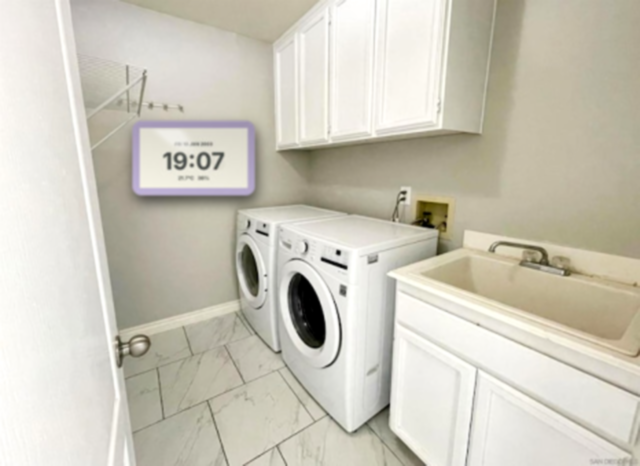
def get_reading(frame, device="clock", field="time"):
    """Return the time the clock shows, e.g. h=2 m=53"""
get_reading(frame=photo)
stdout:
h=19 m=7
